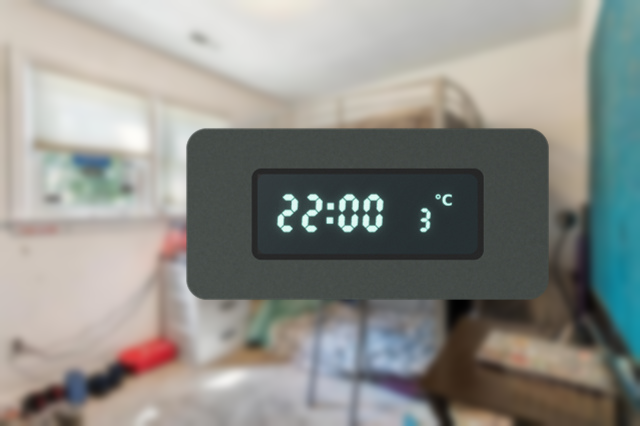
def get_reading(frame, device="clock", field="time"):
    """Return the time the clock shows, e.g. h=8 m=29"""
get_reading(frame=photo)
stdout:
h=22 m=0
